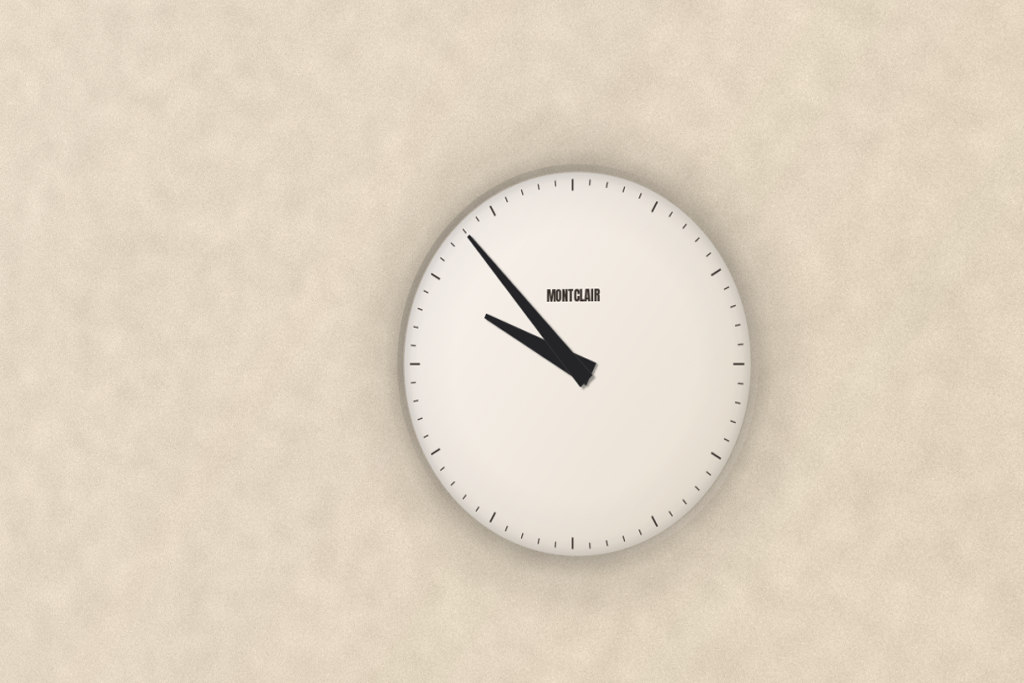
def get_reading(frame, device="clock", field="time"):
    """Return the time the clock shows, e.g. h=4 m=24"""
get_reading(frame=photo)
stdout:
h=9 m=53
